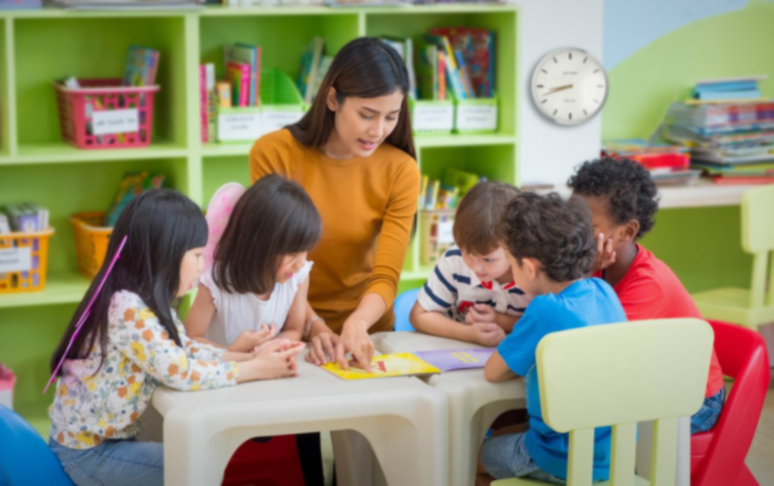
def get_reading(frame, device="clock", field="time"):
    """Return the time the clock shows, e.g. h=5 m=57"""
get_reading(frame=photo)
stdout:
h=8 m=42
